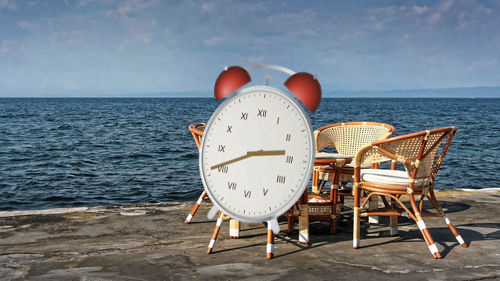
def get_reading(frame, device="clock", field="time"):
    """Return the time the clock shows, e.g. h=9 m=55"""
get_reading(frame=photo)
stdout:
h=2 m=41
